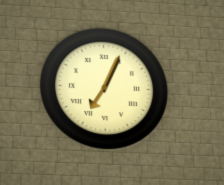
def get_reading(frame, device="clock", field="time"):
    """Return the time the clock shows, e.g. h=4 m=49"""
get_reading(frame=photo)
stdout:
h=7 m=4
